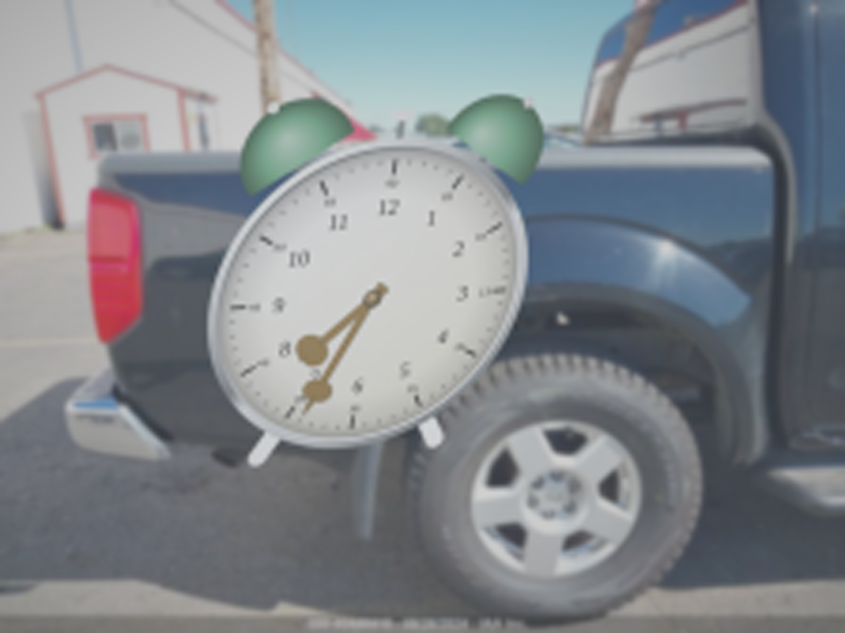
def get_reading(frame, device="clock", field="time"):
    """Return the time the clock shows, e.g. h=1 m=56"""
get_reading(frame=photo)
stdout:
h=7 m=34
